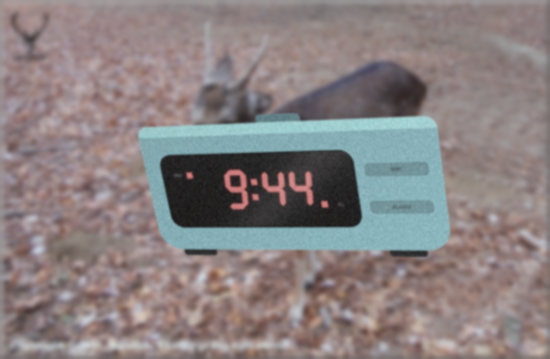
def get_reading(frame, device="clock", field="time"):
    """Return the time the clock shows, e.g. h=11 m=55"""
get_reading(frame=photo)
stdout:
h=9 m=44
